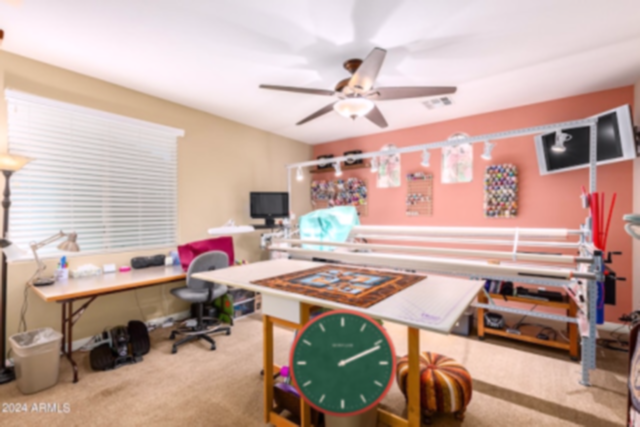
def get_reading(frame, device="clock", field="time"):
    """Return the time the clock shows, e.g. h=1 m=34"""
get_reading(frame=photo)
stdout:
h=2 m=11
